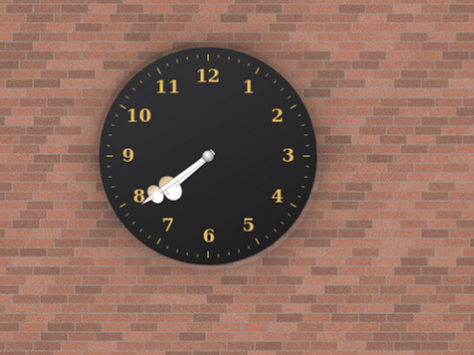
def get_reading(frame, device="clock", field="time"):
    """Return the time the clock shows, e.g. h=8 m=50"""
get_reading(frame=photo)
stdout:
h=7 m=39
